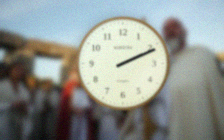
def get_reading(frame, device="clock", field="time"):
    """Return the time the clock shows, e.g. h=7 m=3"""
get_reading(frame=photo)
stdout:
h=2 m=11
